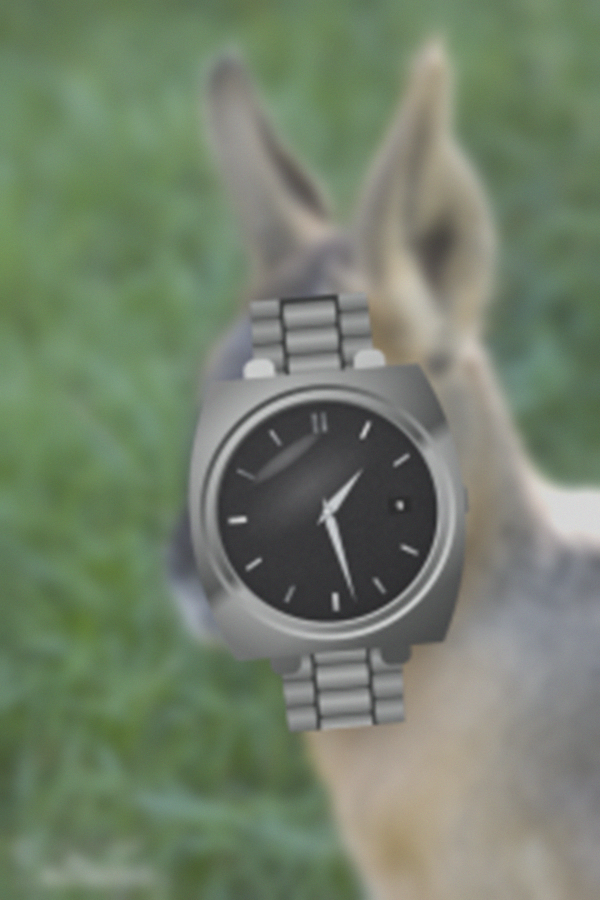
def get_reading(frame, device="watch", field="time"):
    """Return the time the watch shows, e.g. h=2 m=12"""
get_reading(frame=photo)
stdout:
h=1 m=28
